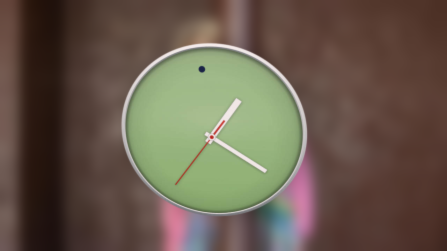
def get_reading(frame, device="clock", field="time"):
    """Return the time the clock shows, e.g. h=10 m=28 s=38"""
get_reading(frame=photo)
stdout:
h=1 m=21 s=37
